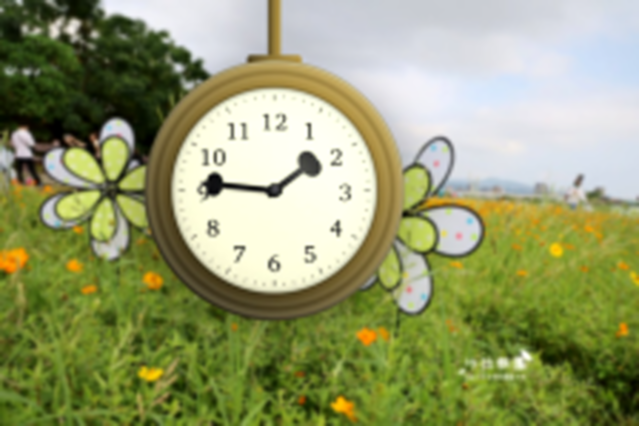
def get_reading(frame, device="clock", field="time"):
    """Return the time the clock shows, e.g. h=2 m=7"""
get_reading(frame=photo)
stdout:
h=1 m=46
